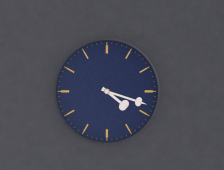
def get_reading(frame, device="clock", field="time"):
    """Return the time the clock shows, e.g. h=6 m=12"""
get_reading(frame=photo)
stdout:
h=4 m=18
